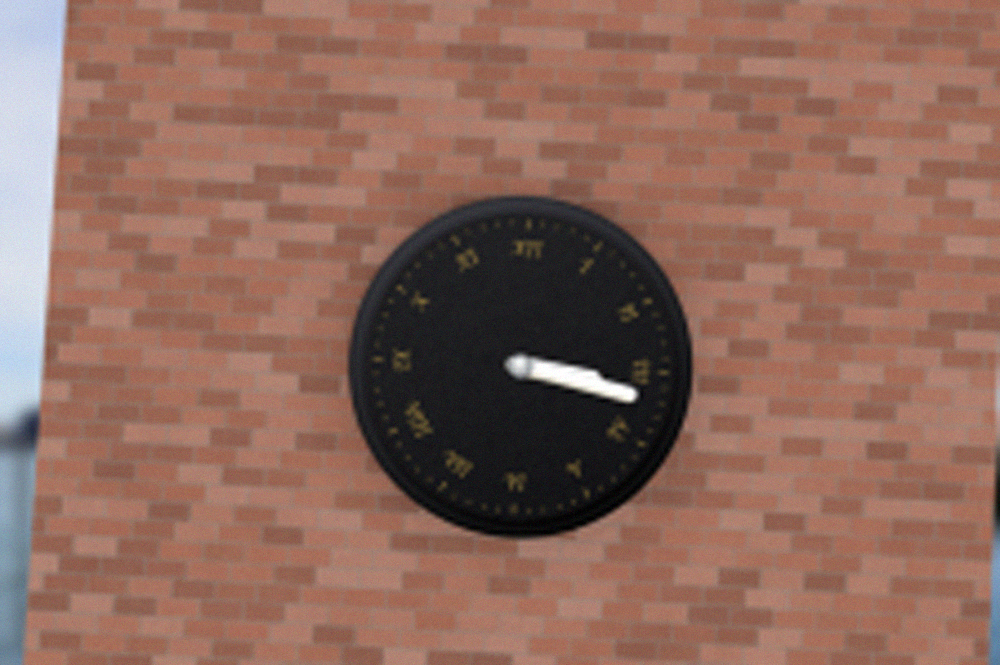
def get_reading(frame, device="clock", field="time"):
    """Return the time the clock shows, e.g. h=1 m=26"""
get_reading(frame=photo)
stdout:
h=3 m=17
